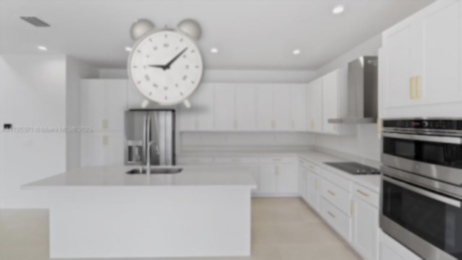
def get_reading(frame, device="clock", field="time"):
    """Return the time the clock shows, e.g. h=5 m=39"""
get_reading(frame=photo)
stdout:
h=9 m=8
